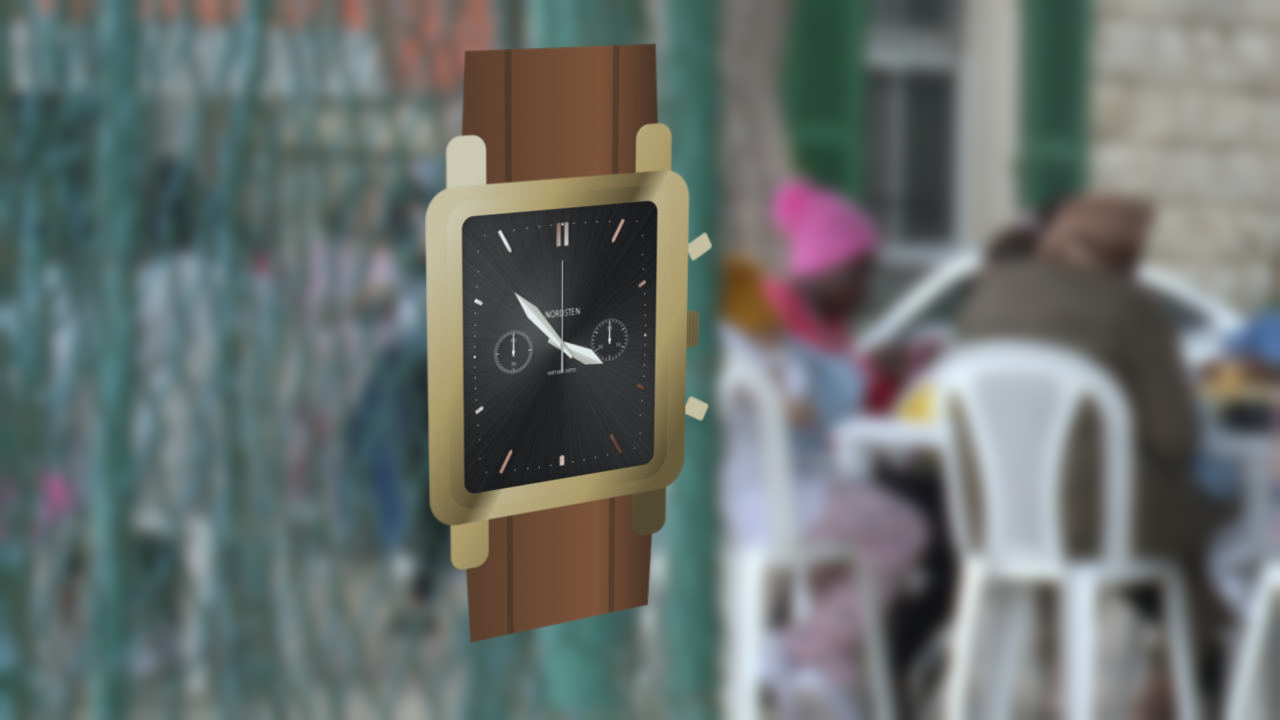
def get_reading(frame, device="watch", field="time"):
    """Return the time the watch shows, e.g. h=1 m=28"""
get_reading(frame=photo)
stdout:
h=3 m=53
